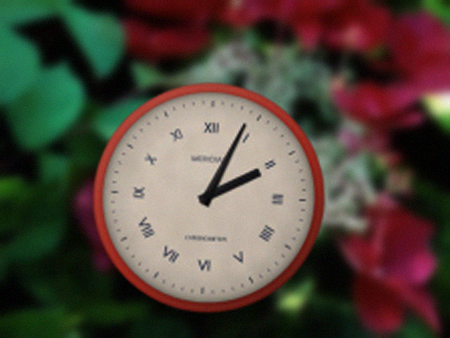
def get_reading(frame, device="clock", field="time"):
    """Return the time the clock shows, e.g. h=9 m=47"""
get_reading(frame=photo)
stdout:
h=2 m=4
